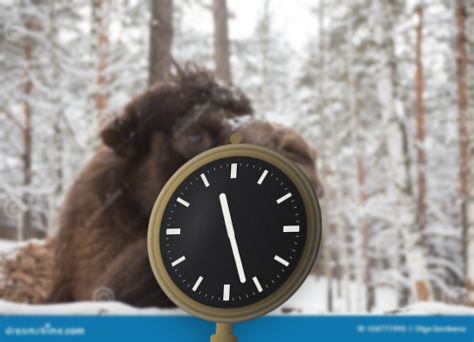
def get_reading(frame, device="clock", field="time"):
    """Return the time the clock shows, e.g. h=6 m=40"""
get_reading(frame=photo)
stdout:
h=11 m=27
